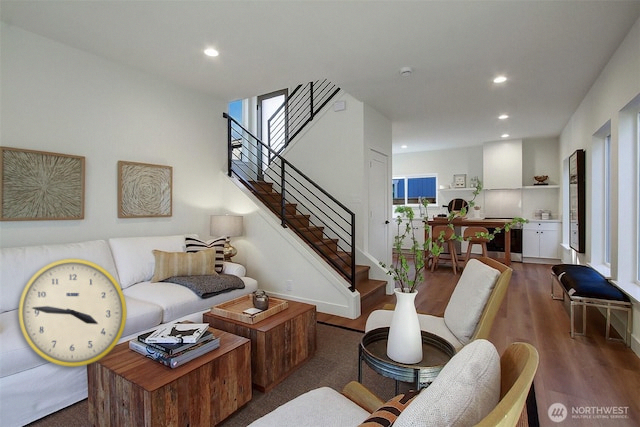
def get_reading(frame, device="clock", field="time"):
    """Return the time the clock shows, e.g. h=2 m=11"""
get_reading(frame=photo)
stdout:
h=3 m=46
